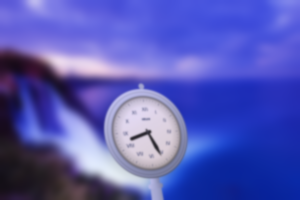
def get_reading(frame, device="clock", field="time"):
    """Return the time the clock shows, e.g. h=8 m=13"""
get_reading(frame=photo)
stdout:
h=8 m=26
